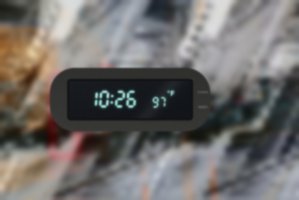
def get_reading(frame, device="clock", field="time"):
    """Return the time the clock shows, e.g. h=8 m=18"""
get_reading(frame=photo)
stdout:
h=10 m=26
